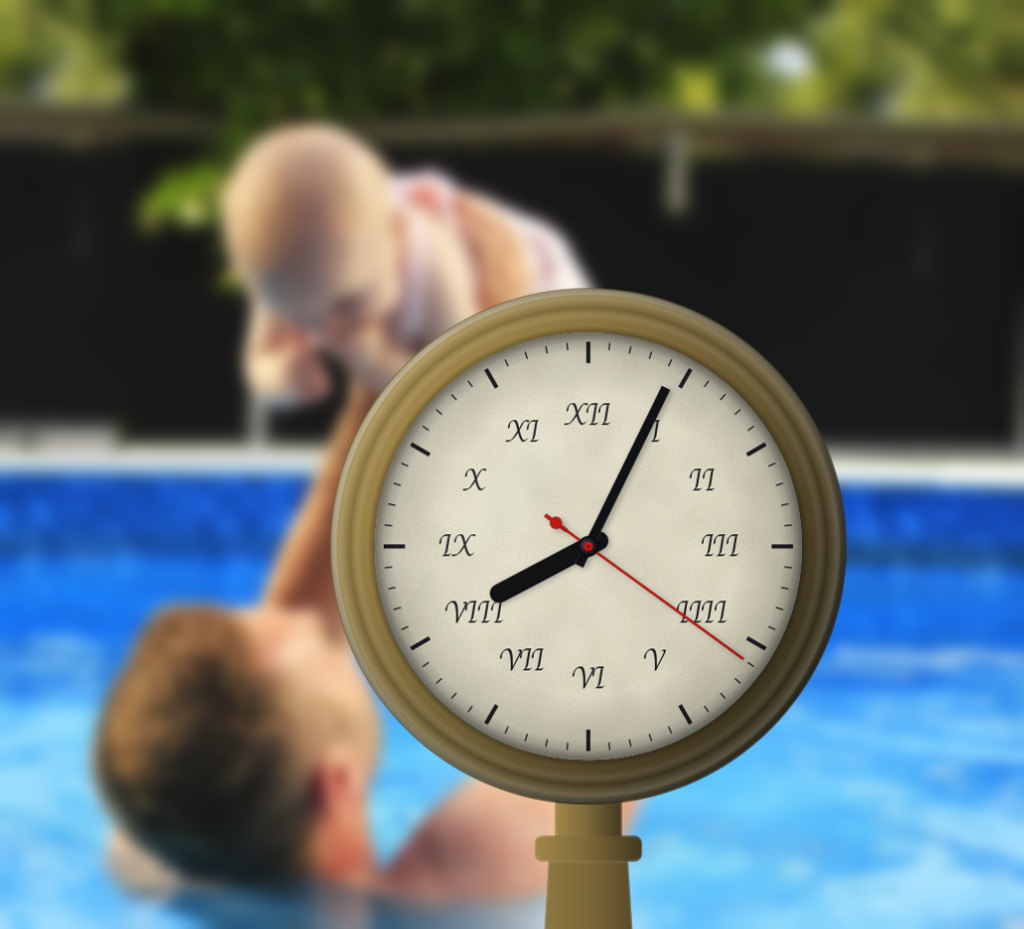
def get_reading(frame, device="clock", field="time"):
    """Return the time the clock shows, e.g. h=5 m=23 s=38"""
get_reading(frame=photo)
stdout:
h=8 m=4 s=21
